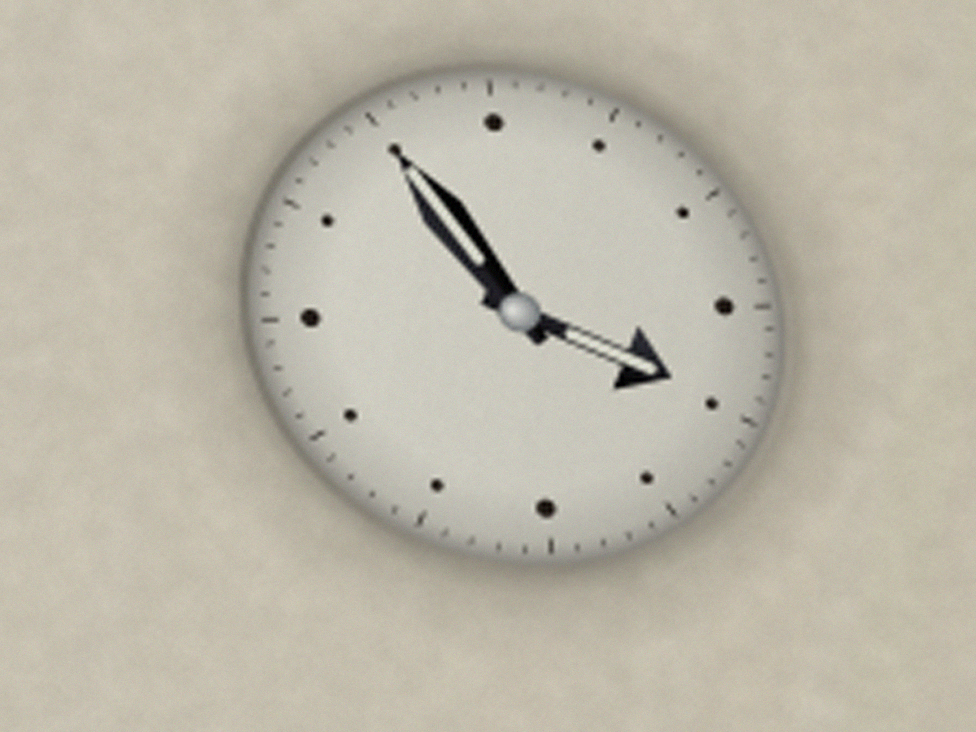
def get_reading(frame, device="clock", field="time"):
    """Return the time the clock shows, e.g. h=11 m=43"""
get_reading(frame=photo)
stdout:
h=3 m=55
